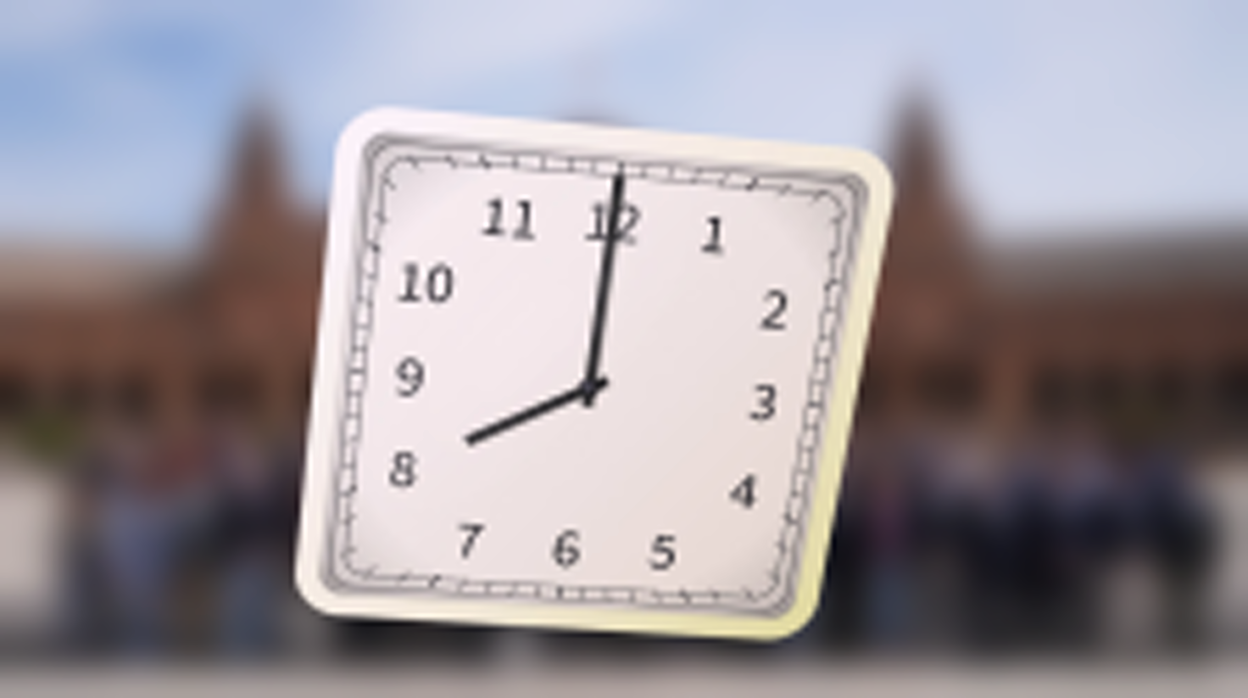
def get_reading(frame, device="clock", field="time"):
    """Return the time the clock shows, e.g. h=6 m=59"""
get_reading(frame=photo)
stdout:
h=8 m=0
